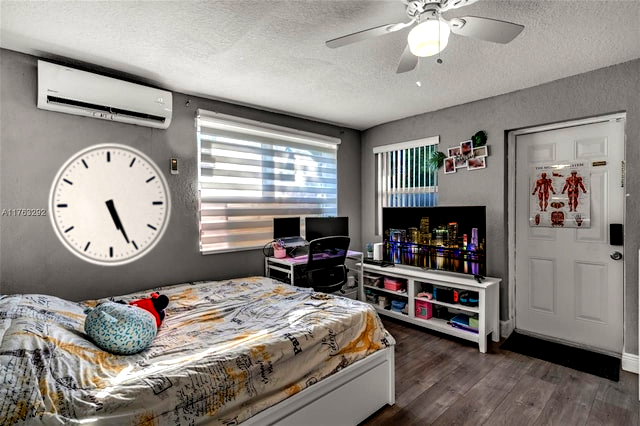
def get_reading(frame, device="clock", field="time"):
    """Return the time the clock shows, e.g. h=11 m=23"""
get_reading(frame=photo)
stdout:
h=5 m=26
